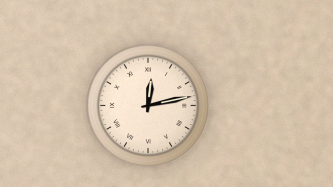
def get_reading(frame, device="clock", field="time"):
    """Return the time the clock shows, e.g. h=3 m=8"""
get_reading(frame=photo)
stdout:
h=12 m=13
